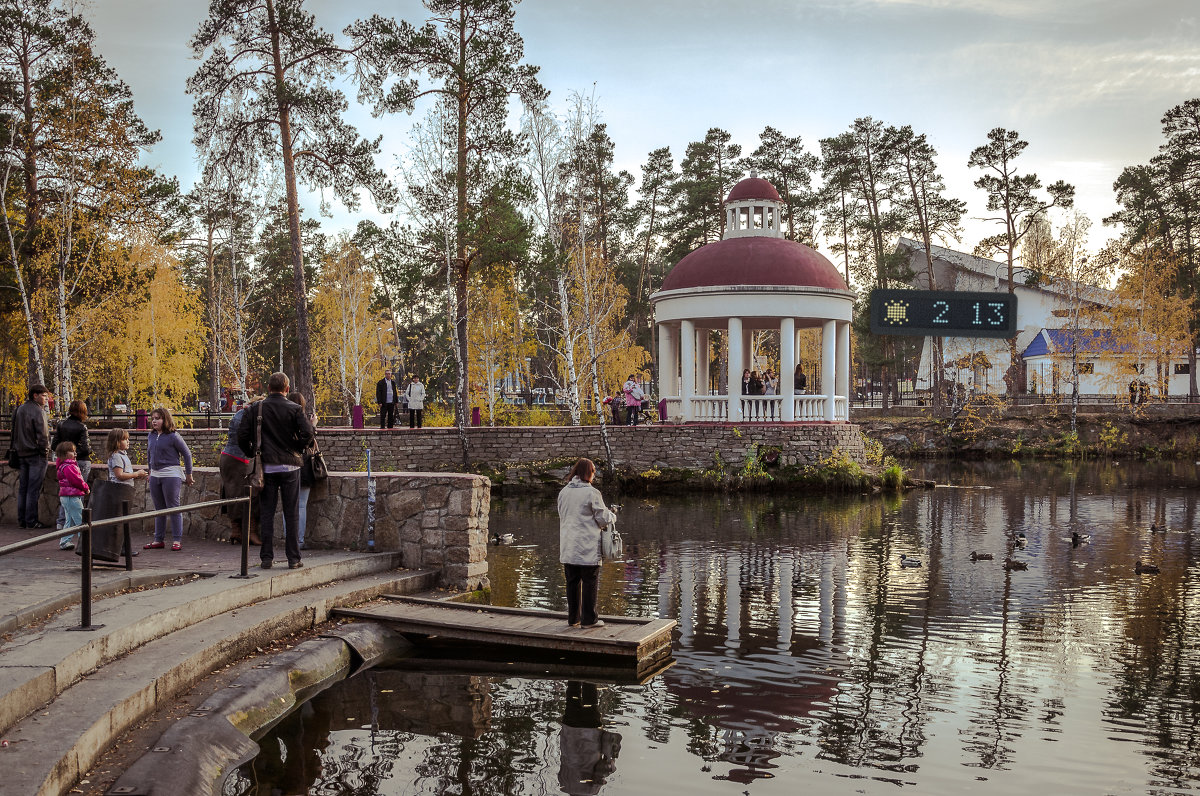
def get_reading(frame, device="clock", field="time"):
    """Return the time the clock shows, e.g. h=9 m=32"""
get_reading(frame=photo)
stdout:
h=2 m=13
